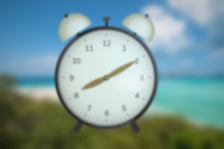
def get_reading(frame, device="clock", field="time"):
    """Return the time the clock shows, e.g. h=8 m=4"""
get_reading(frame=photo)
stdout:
h=8 m=10
